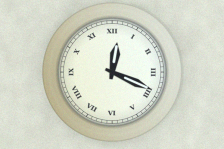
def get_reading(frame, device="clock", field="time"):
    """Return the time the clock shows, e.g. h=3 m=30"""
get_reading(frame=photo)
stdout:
h=12 m=19
